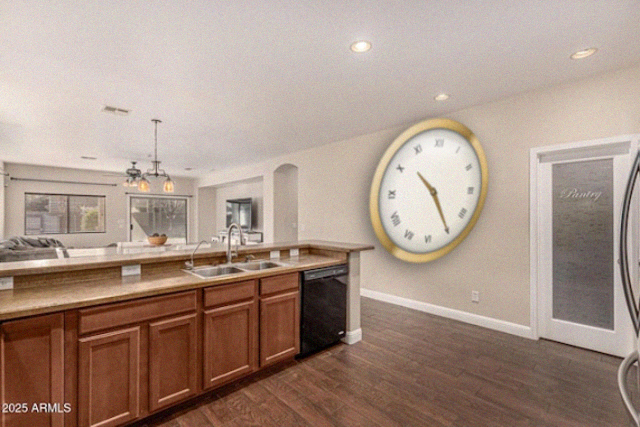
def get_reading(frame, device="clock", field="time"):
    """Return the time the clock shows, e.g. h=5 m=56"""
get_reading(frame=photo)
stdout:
h=10 m=25
